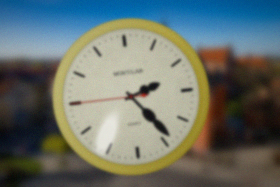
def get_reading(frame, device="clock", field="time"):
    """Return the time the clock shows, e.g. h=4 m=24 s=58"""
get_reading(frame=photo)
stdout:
h=2 m=23 s=45
